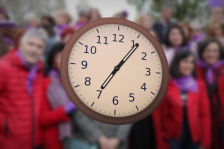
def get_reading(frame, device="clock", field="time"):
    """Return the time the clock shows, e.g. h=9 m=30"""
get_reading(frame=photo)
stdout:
h=7 m=6
